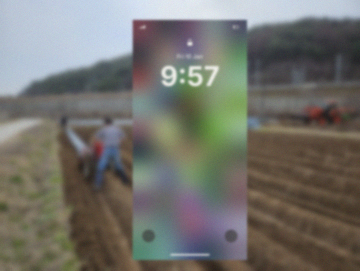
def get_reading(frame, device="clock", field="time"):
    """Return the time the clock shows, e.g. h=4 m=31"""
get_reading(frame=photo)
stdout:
h=9 m=57
